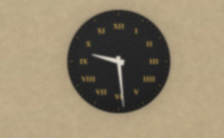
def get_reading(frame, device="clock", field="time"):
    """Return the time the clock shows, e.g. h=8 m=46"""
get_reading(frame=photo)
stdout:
h=9 m=29
